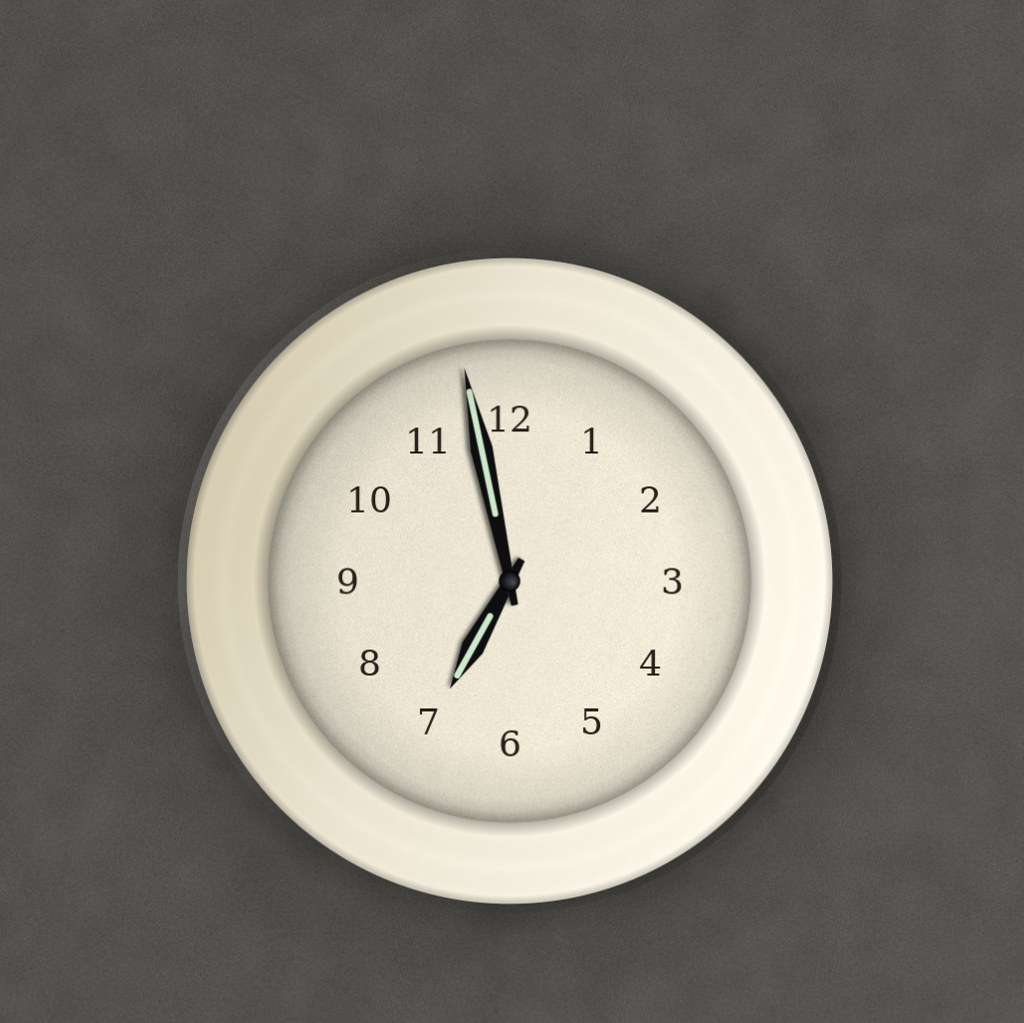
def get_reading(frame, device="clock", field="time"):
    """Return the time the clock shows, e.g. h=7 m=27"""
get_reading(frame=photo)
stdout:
h=6 m=58
